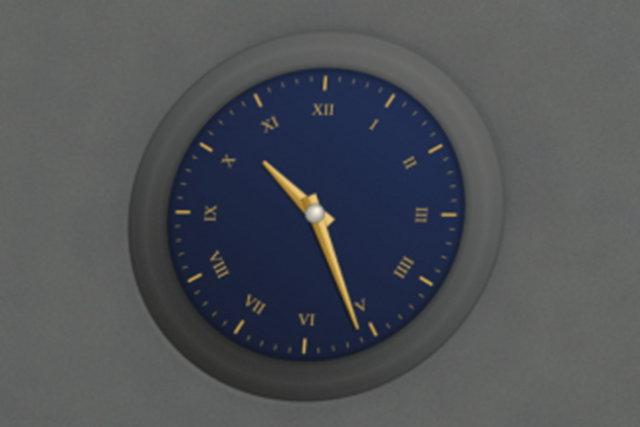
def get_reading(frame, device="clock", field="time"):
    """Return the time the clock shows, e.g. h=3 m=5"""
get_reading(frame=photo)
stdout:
h=10 m=26
